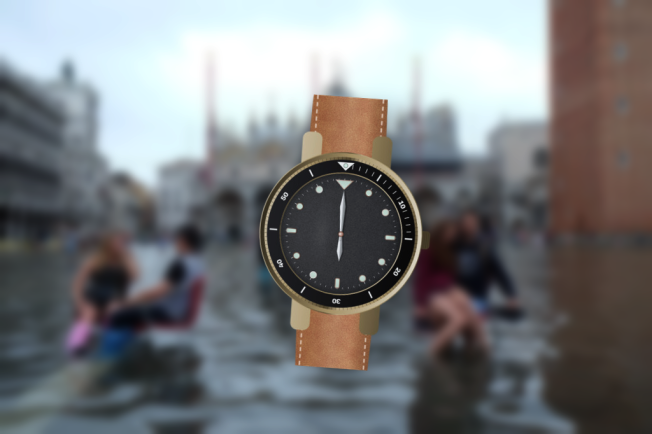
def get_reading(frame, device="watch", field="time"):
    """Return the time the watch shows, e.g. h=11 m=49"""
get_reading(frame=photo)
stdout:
h=6 m=0
